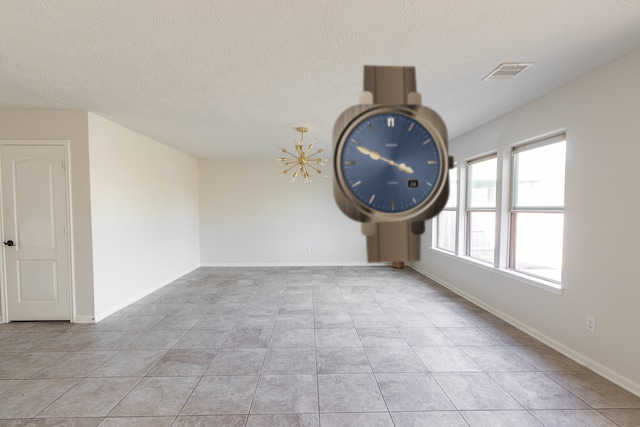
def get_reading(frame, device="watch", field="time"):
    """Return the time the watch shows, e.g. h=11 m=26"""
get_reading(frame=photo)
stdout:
h=3 m=49
